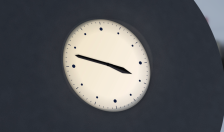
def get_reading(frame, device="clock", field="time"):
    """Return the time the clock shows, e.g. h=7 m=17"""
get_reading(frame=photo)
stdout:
h=3 m=48
